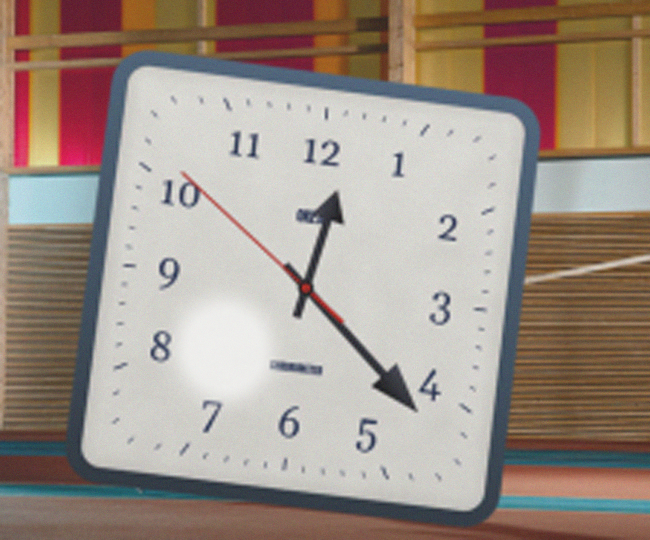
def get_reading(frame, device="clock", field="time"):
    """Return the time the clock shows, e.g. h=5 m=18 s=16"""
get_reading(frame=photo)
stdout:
h=12 m=21 s=51
